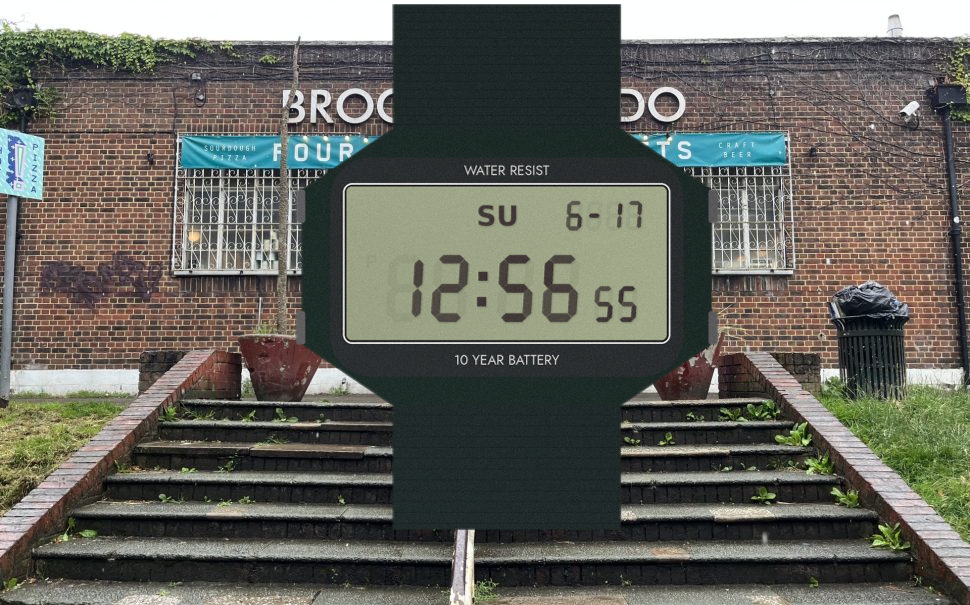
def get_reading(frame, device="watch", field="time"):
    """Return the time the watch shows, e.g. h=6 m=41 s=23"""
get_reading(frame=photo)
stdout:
h=12 m=56 s=55
